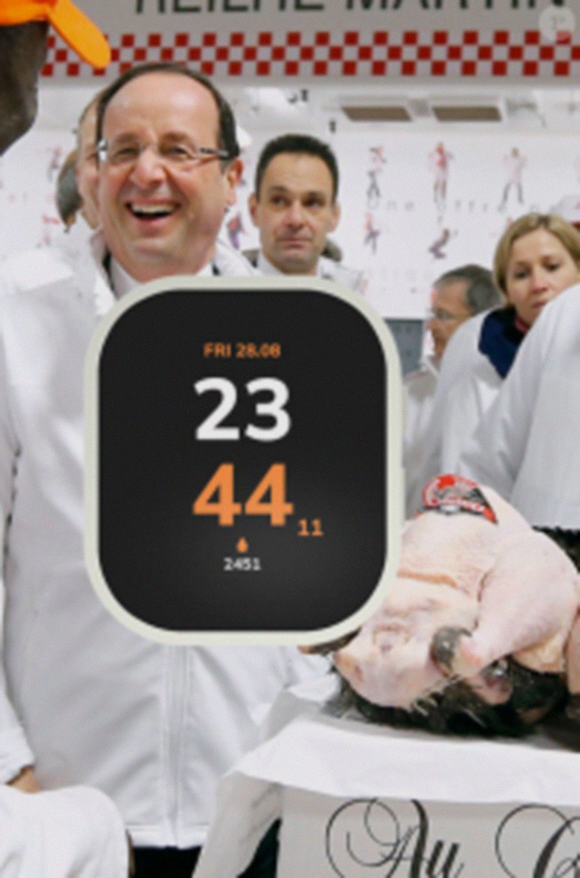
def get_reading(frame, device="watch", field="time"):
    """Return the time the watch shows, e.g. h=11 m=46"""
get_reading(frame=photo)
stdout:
h=23 m=44
